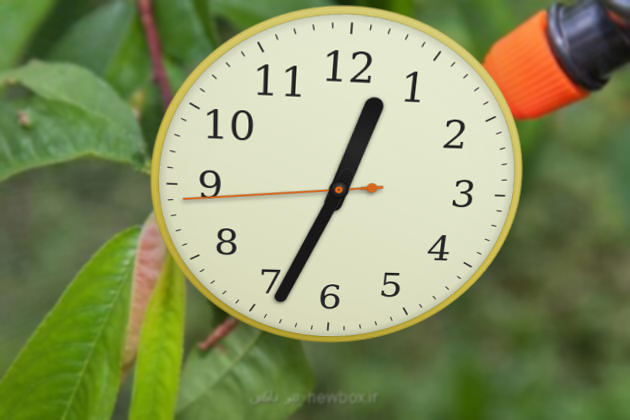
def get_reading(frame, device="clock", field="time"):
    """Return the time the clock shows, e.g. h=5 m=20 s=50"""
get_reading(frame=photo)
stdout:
h=12 m=33 s=44
